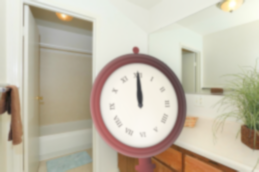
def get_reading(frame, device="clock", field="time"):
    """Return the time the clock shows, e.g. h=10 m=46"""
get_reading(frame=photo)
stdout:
h=12 m=0
